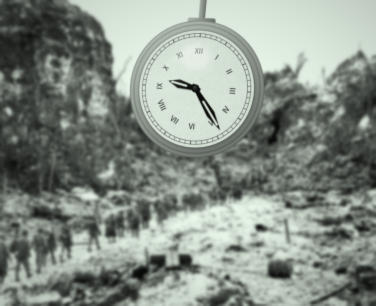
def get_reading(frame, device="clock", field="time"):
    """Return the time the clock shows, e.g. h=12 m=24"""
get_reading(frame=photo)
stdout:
h=9 m=24
